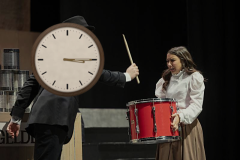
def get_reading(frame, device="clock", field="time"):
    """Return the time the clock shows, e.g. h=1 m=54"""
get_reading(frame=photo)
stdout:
h=3 m=15
